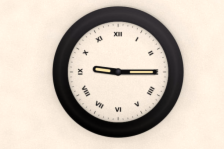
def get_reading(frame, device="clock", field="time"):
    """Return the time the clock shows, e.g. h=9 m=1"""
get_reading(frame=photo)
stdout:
h=9 m=15
